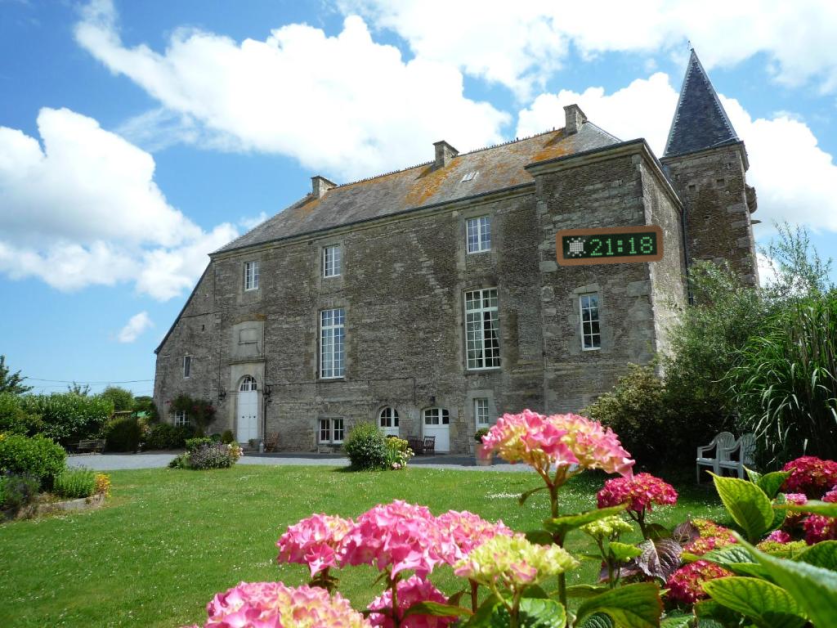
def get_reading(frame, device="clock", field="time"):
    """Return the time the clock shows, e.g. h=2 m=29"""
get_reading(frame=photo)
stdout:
h=21 m=18
